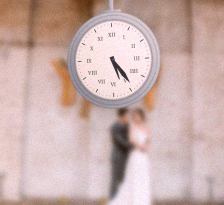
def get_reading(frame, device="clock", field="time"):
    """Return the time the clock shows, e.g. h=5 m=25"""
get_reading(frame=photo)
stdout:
h=5 m=24
